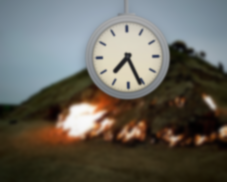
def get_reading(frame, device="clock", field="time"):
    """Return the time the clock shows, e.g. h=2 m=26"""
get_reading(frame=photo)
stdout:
h=7 m=26
